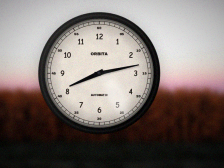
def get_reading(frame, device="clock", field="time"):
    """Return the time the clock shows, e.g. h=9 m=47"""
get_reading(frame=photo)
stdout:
h=8 m=13
